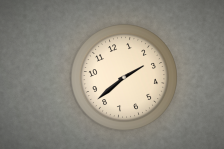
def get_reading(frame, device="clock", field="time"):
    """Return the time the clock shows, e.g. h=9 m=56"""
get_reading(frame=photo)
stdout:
h=2 m=42
